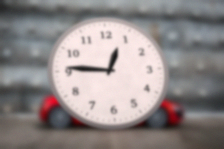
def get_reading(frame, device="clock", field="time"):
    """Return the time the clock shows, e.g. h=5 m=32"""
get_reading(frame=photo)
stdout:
h=12 m=46
